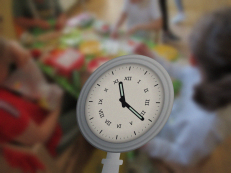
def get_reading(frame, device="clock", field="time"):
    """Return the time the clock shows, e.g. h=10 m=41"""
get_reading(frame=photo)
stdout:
h=11 m=21
